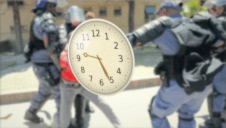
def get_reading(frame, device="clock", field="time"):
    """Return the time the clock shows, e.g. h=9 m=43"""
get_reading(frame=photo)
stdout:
h=9 m=26
